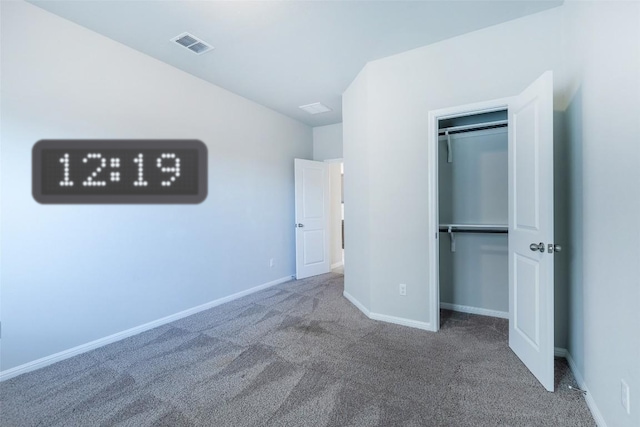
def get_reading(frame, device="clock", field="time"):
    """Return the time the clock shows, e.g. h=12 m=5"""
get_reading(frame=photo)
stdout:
h=12 m=19
